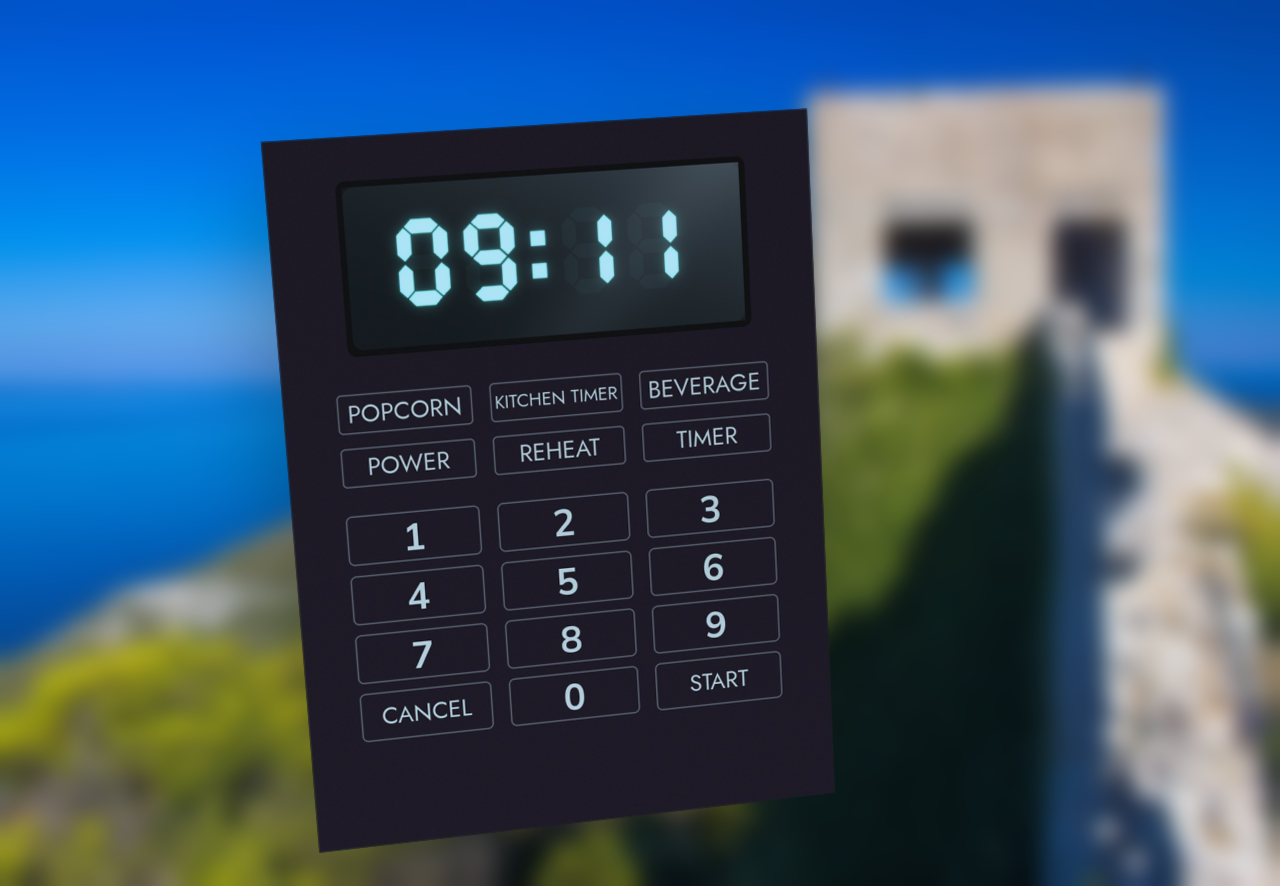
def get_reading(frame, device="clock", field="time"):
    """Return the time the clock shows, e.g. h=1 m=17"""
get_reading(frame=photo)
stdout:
h=9 m=11
